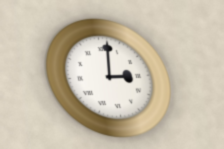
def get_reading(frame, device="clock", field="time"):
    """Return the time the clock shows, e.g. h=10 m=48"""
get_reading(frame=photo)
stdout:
h=3 m=2
